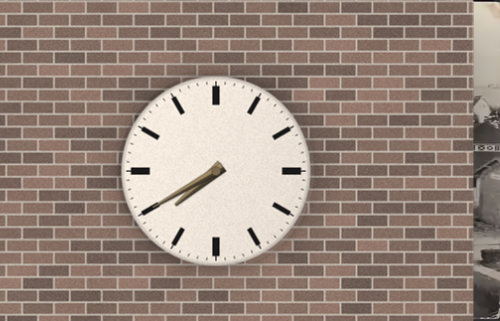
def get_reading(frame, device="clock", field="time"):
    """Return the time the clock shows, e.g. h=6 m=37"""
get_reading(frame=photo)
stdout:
h=7 m=40
